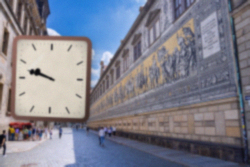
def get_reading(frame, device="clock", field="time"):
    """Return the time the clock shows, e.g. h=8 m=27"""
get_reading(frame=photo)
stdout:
h=9 m=48
